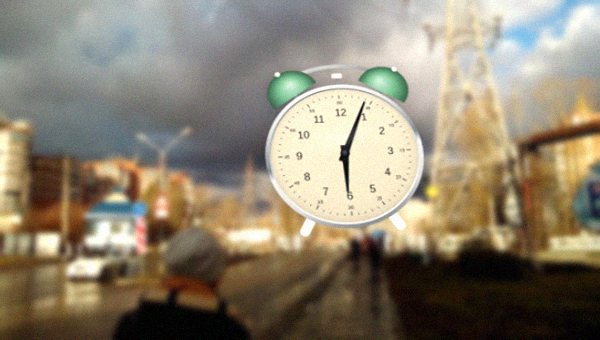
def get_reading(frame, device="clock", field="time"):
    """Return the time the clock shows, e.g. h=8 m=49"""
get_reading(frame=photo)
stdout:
h=6 m=4
